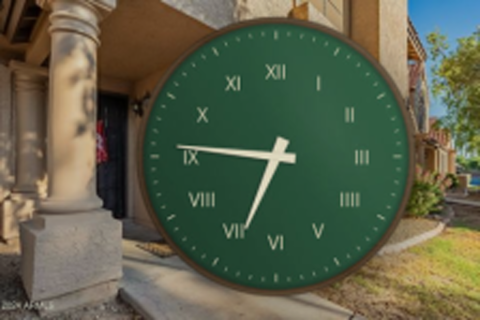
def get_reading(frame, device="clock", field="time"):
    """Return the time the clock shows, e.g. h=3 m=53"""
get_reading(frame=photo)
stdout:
h=6 m=46
